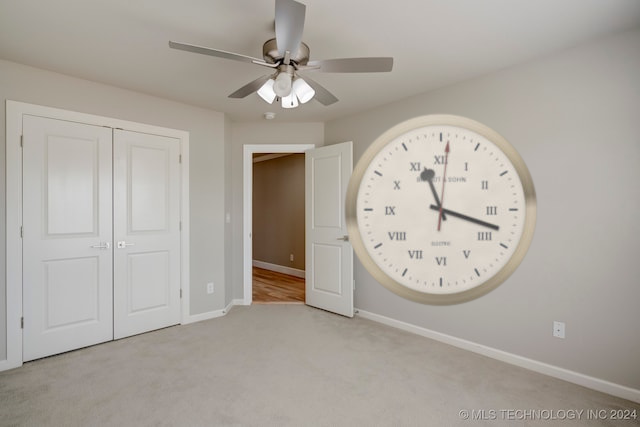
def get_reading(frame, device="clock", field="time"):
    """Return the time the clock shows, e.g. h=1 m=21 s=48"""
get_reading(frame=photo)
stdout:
h=11 m=18 s=1
